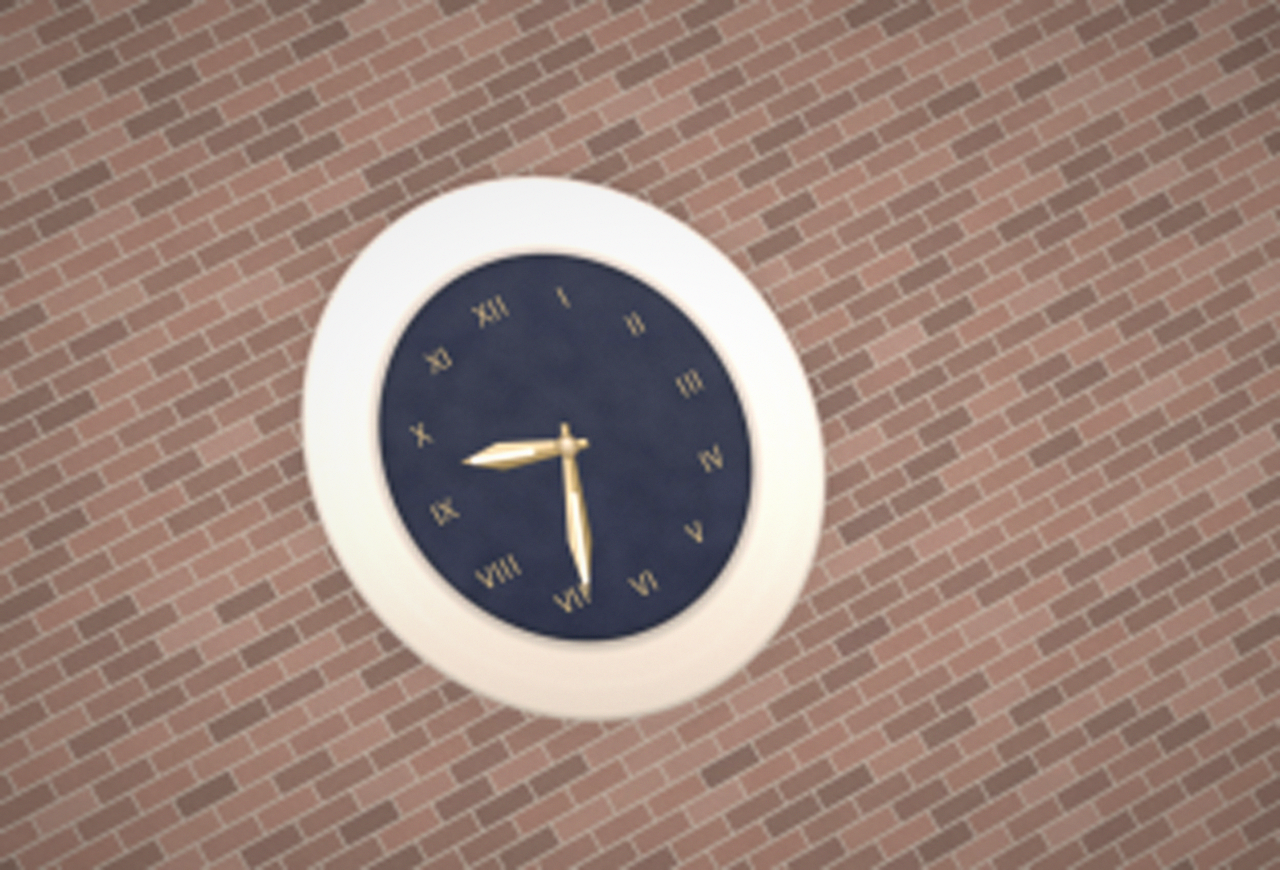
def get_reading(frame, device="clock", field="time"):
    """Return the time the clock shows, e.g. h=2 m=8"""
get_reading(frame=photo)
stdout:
h=9 m=34
